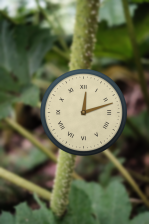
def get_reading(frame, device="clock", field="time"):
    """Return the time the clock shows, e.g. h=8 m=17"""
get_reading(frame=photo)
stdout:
h=12 m=12
